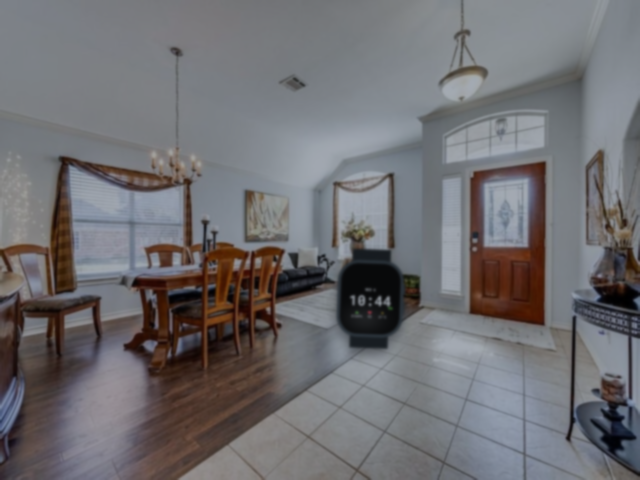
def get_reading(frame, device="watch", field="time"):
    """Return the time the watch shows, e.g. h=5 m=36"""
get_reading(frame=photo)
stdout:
h=10 m=44
